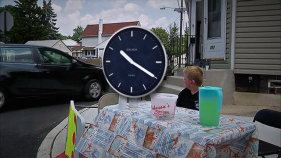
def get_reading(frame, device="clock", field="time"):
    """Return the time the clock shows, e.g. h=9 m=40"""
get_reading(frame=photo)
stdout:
h=10 m=20
